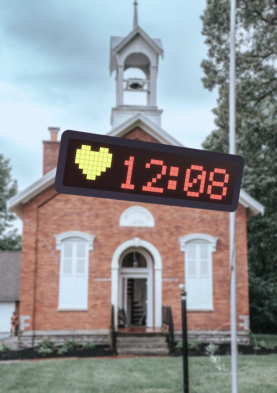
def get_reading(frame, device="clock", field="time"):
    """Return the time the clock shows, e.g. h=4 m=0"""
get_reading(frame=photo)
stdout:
h=12 m=8
